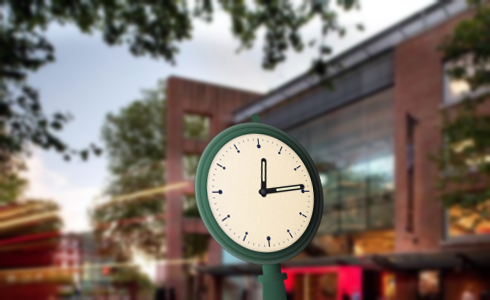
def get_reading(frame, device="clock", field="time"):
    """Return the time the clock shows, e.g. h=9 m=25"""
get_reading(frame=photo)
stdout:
h=12 m=14
